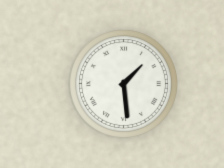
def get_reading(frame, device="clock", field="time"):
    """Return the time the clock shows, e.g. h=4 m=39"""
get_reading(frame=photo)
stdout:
h=1 m=29
